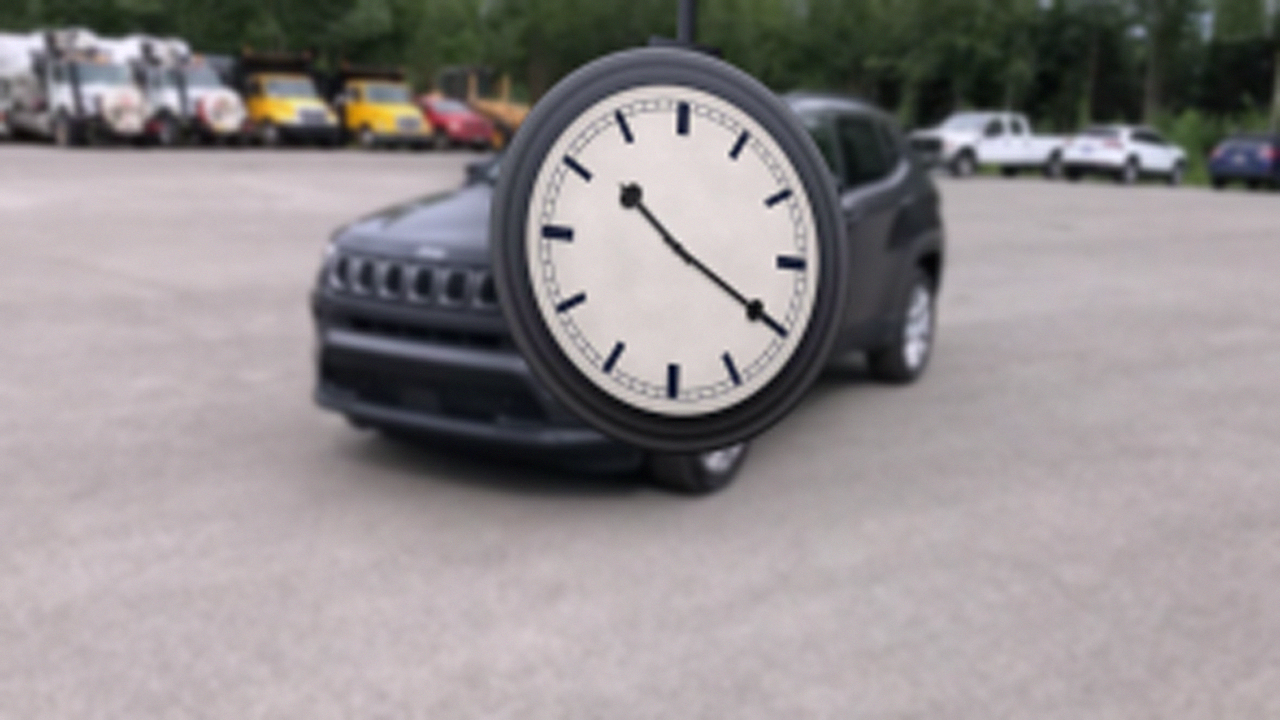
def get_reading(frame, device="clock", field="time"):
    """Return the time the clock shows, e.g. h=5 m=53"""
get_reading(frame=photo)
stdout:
h=10 m=20
